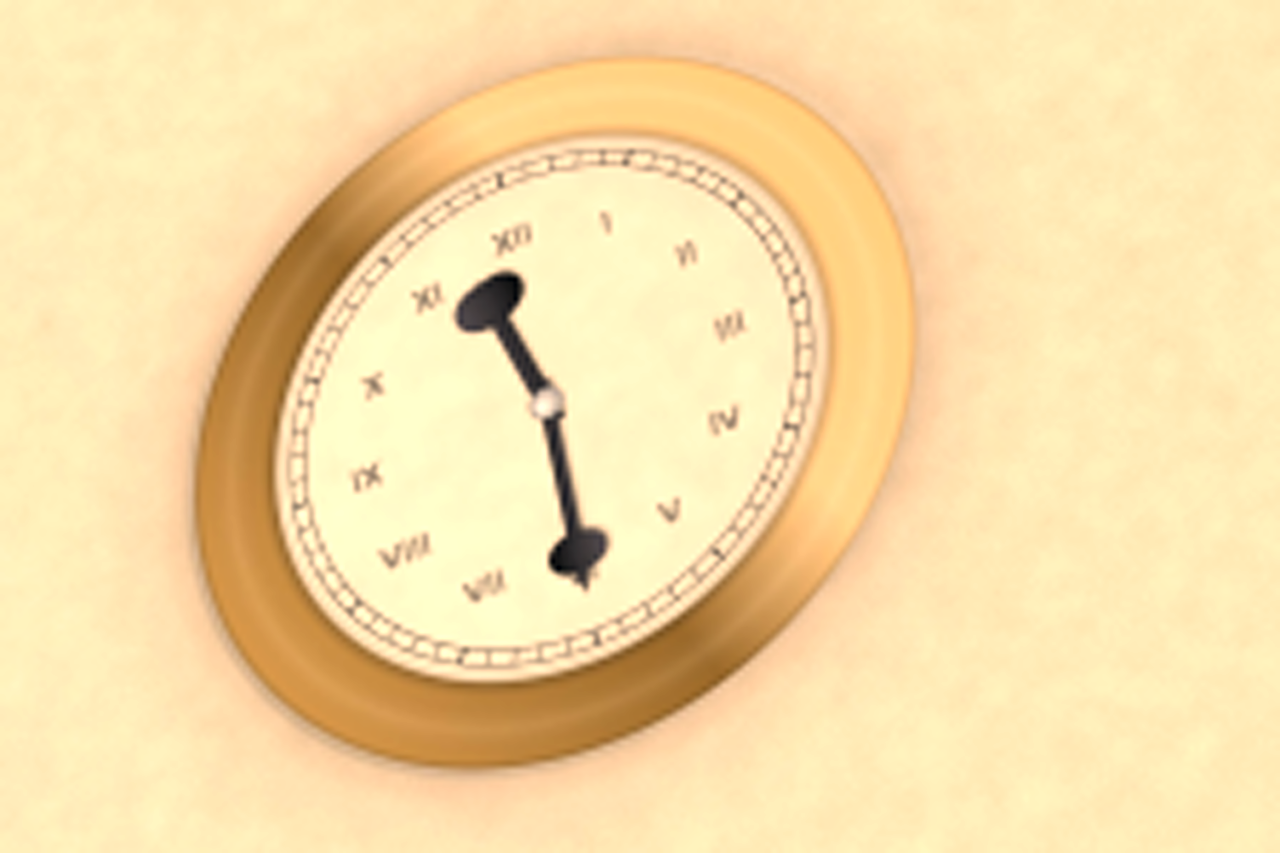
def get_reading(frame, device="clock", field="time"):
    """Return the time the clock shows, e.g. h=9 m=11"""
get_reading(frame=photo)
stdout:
h=11 m=30
